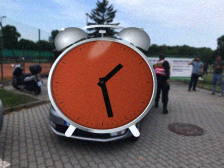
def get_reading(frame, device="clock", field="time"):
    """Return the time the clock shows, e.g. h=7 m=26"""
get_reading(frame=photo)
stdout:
h=1 m=28
